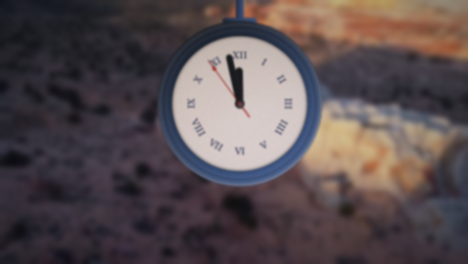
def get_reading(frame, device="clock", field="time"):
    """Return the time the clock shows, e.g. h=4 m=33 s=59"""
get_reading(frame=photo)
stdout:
h=11 m=57 s=54
